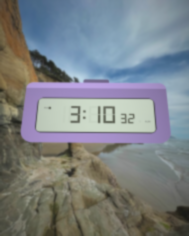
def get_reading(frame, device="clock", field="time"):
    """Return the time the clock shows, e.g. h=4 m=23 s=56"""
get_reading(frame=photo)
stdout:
h=3 m=10 s=32
